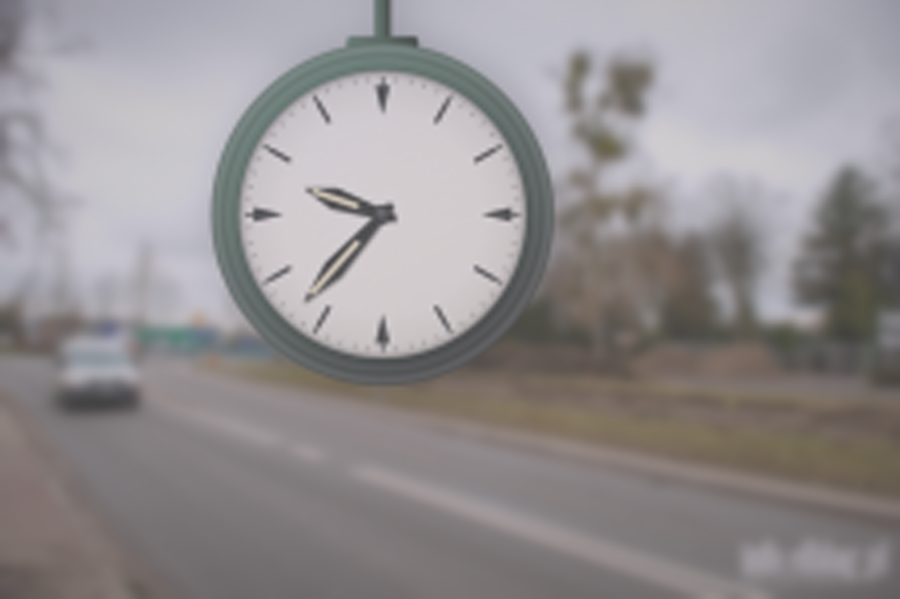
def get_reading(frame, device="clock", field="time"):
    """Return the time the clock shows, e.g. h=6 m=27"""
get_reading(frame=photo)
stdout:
h=9 m=37
